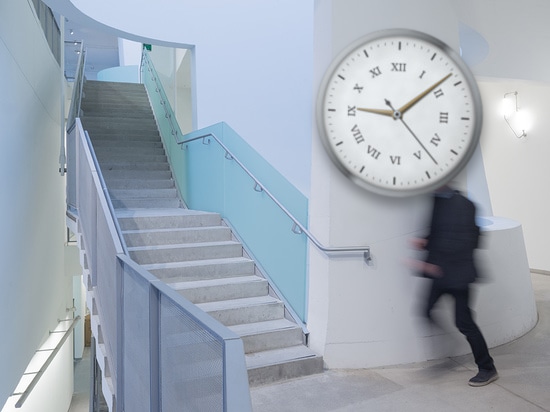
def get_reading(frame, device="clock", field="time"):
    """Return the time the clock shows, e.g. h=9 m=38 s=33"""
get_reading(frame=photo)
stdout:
h=9 m=8 s=23
